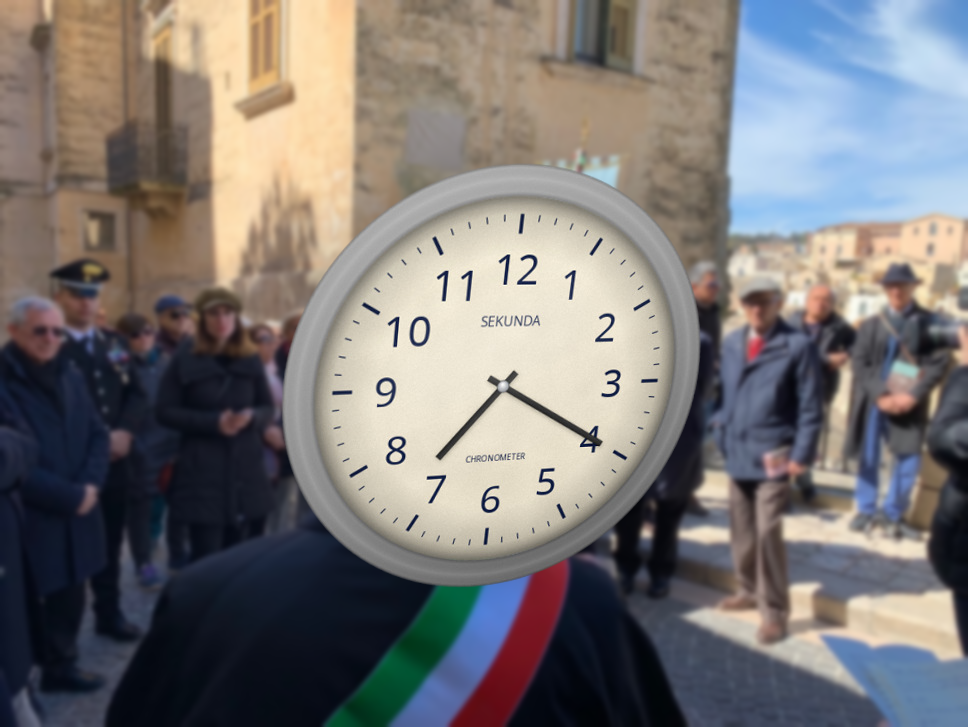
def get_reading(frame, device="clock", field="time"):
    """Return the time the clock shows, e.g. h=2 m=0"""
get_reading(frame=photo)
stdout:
h=7 m=20
